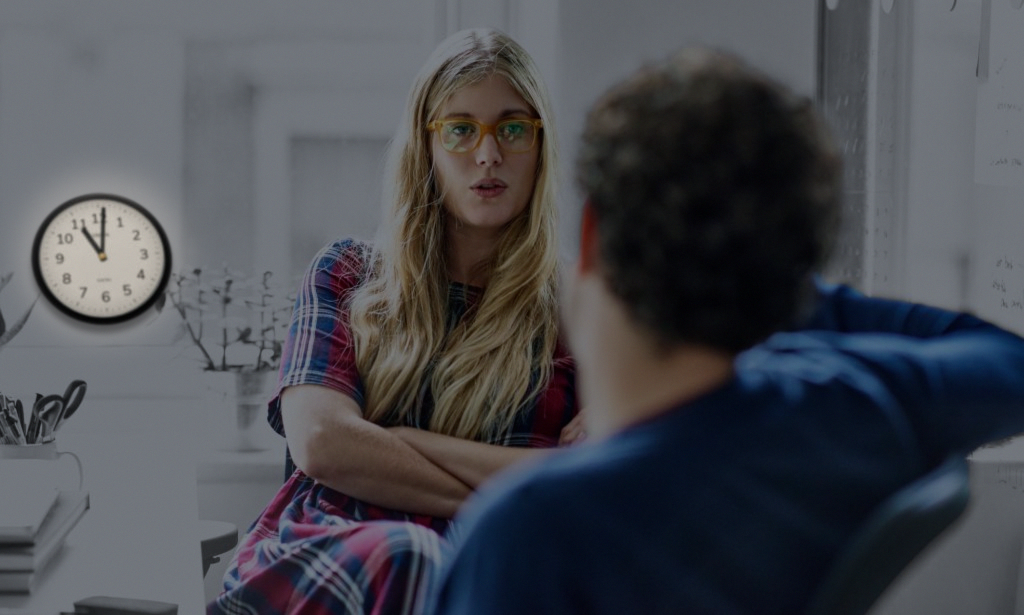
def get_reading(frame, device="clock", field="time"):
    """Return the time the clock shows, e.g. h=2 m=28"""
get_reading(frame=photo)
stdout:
h=11 m=1
